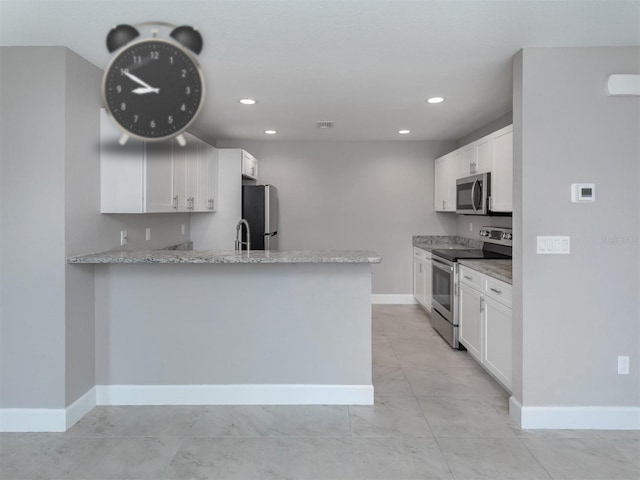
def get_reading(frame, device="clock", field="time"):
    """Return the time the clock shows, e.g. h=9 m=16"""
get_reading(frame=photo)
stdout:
h=8 m=50
